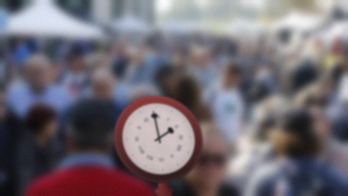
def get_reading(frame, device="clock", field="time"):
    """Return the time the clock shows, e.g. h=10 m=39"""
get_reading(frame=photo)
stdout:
h=1 m=59
